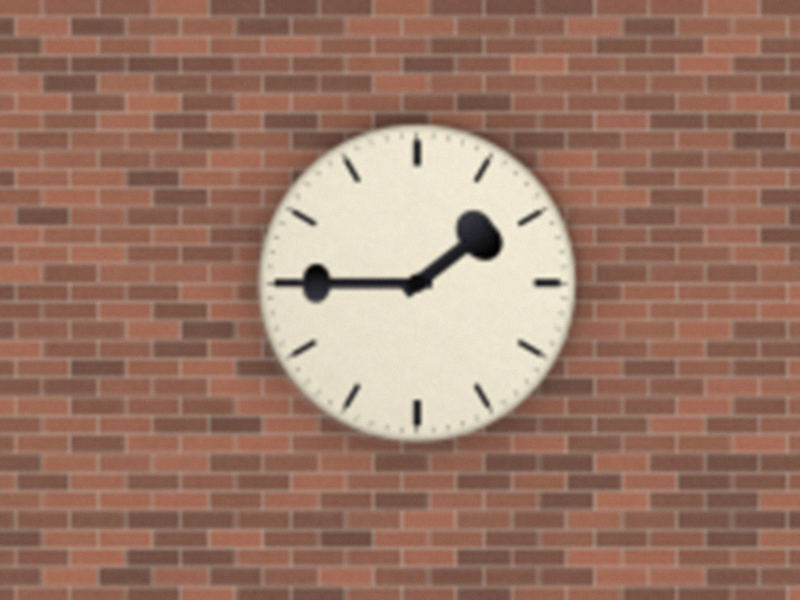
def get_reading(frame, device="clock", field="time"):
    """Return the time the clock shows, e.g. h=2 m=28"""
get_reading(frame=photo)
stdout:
h=1 m=45
